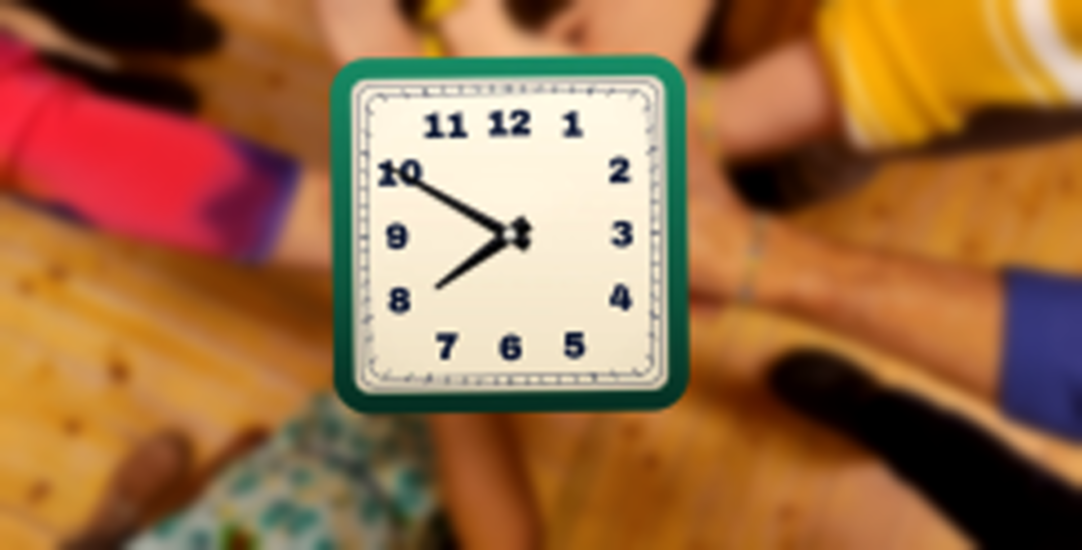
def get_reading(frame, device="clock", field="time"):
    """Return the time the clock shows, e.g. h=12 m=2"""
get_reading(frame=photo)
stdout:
h=7 m=50
